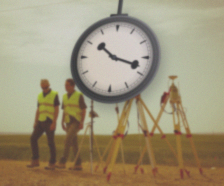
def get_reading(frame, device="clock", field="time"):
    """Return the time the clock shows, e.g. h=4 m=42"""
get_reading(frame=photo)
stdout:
h=10 m=18
